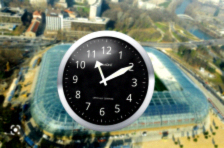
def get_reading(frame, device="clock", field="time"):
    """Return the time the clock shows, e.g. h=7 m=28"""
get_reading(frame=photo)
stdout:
h=11 m=10
